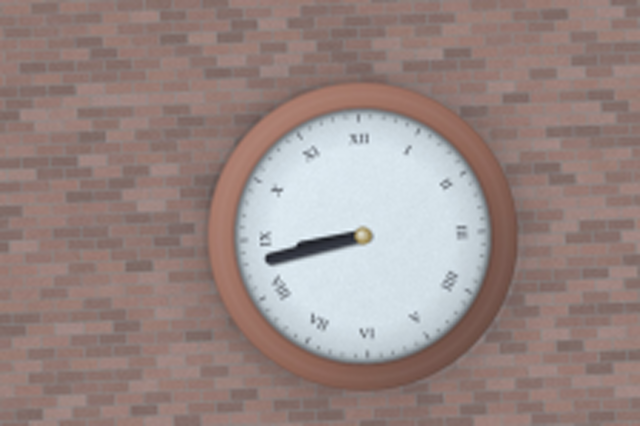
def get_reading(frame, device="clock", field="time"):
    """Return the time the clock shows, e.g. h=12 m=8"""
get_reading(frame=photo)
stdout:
h=8 m=43
